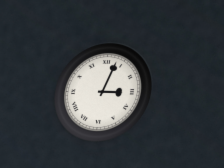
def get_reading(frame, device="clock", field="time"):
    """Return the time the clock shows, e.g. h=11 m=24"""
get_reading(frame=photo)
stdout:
h=3 m=3
